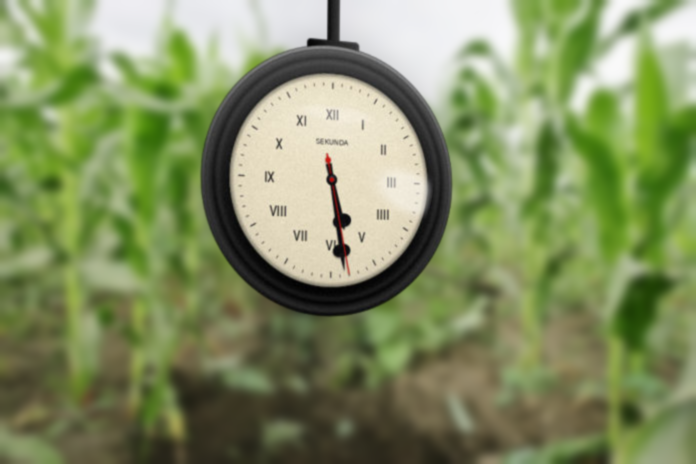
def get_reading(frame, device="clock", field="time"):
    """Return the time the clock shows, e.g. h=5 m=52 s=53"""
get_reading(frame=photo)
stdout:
h=5 m=28 s=28
